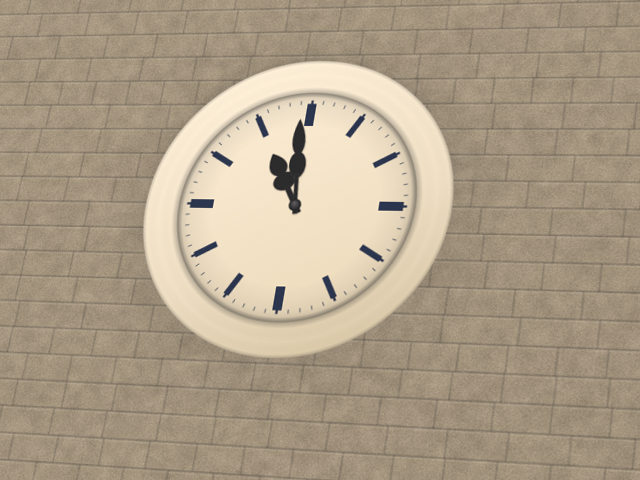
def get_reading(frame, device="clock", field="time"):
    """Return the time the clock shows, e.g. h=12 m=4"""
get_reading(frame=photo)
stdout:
h=10 m=59
